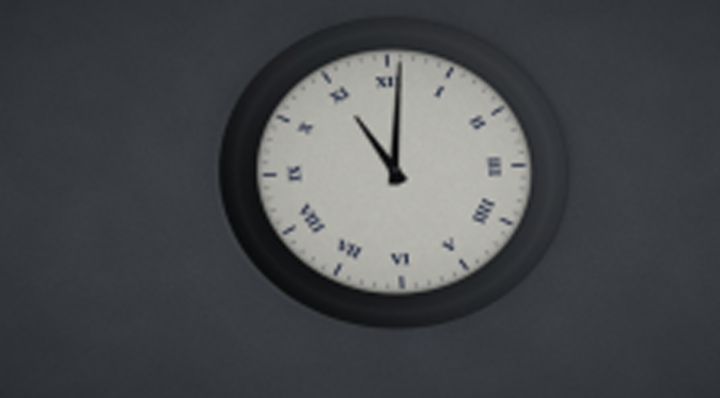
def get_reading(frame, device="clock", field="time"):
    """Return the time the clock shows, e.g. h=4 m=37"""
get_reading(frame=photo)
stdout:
h=11 m=1
